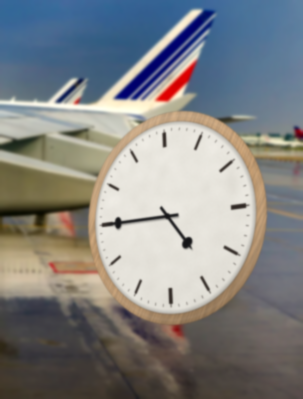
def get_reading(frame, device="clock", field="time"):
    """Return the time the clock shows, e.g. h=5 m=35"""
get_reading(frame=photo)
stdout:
h=4 m=45
